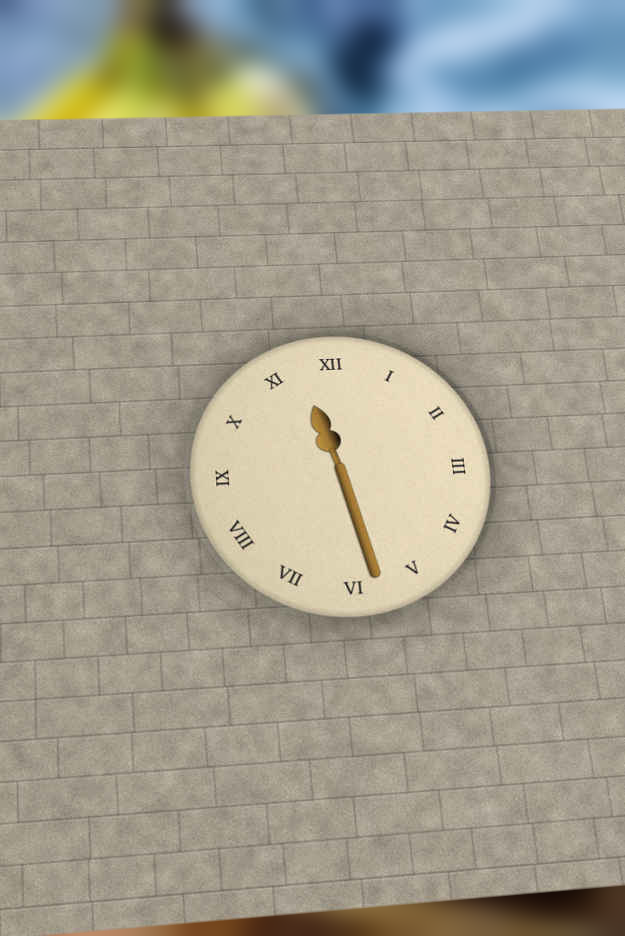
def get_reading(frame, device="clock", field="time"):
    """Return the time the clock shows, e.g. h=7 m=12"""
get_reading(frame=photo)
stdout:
h=11 m=28
